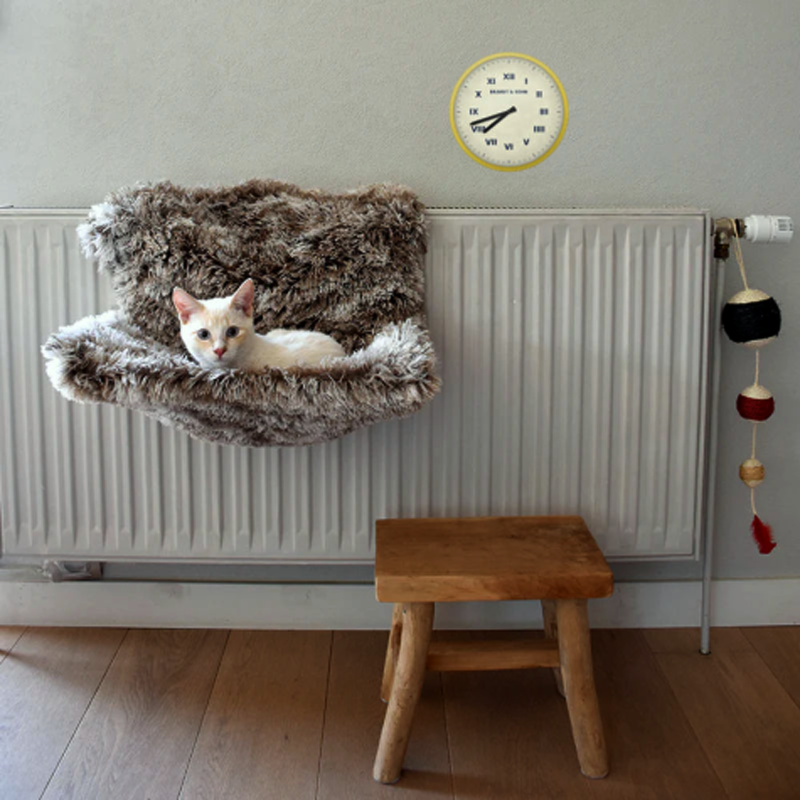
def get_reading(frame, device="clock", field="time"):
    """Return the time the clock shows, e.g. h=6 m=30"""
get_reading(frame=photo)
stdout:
h=7 m=42
